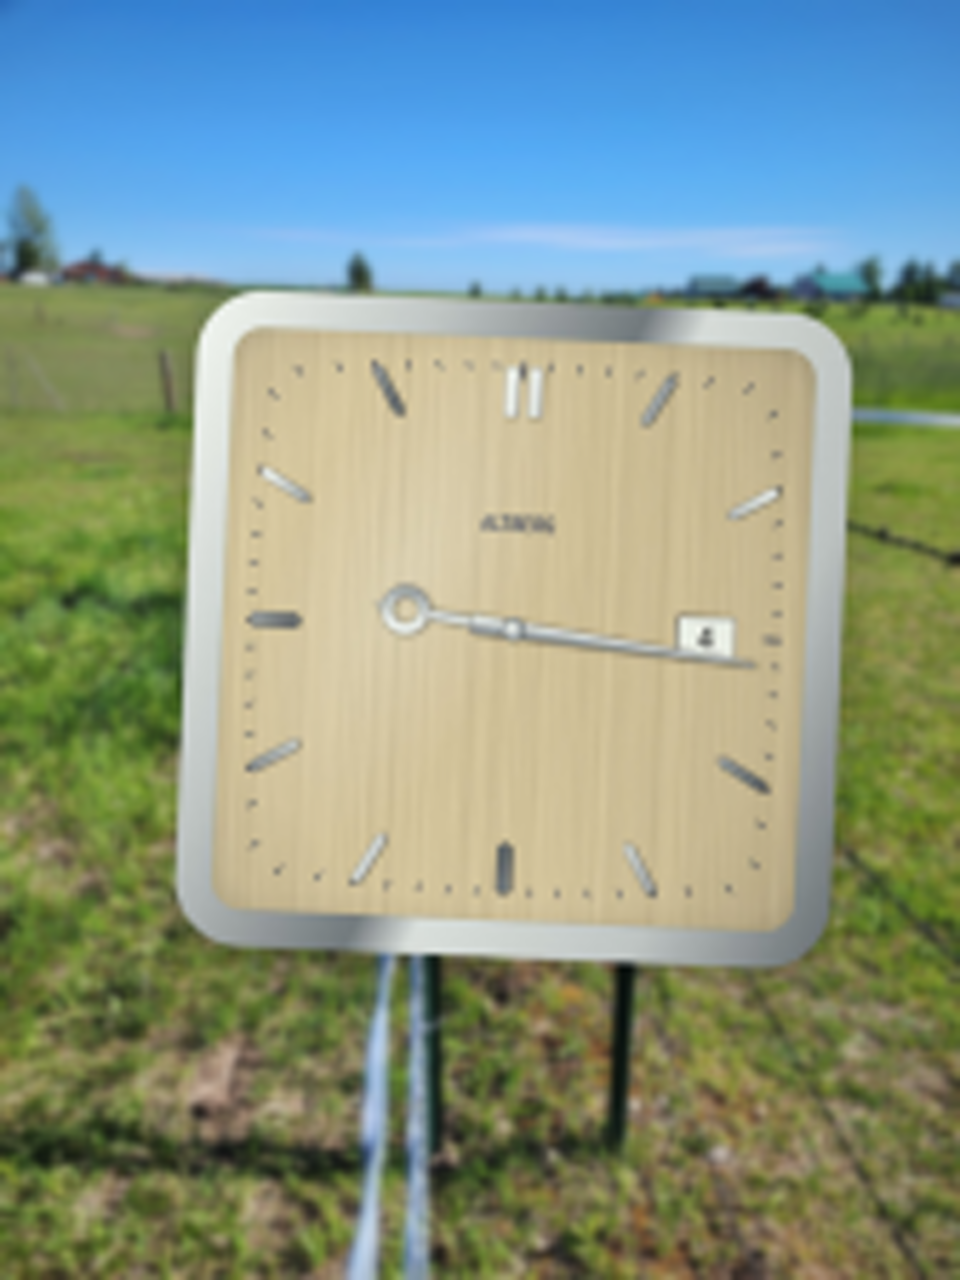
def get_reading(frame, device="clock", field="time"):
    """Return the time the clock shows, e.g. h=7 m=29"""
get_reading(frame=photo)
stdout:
h=9 m=16
